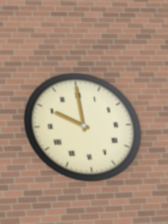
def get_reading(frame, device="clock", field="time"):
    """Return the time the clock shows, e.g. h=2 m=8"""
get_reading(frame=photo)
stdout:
h=10 m=0
